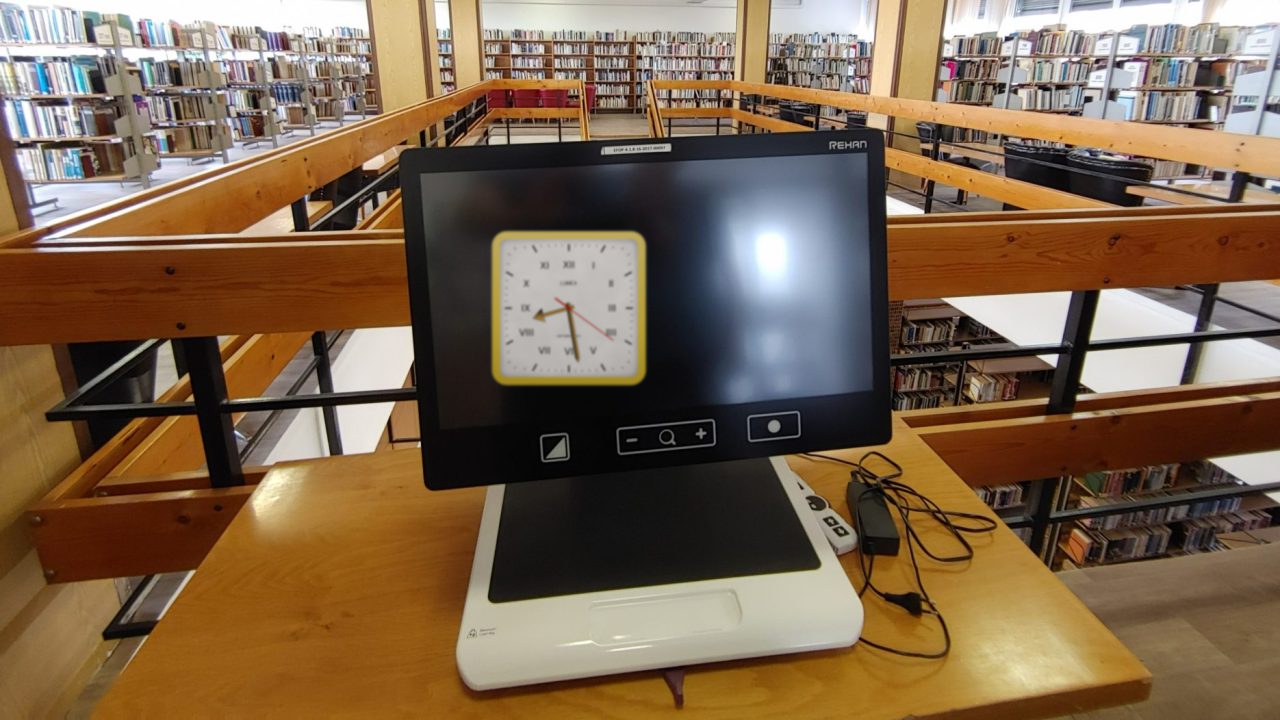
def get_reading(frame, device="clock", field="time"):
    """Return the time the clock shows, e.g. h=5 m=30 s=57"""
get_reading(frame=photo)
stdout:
h=8 m=28 s=21
